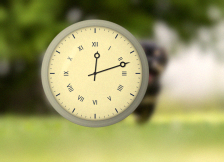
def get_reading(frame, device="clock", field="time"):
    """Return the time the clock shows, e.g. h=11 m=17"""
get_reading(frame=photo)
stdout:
h=12 m=12
